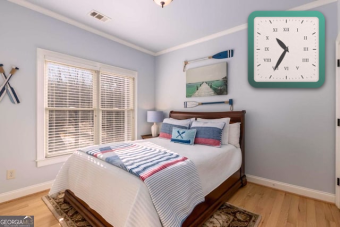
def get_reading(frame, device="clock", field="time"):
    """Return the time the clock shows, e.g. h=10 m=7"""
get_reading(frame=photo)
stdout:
h=10 m=35
